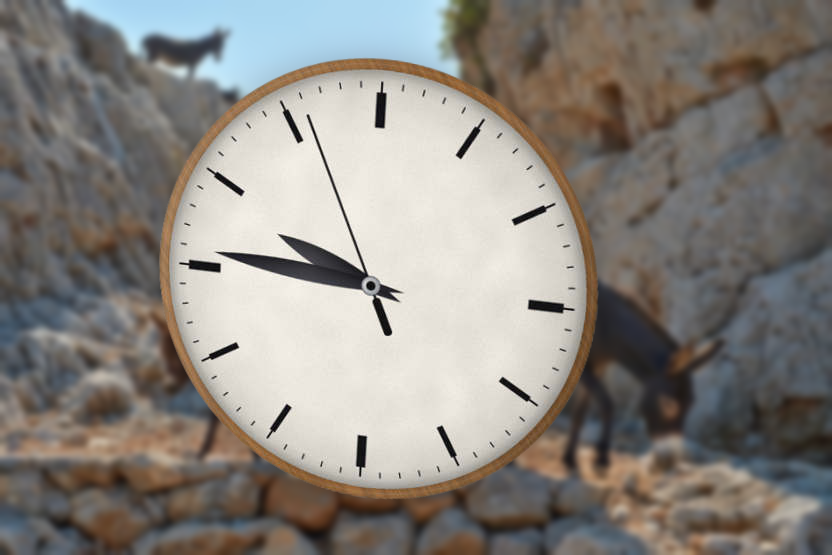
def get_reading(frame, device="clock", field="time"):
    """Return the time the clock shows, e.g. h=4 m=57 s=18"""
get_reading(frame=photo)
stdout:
h=9 m=45 s=56
